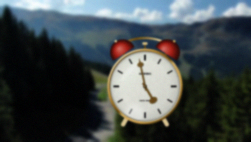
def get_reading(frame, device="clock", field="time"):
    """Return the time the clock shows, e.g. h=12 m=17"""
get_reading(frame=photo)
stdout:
h=4 m=58
